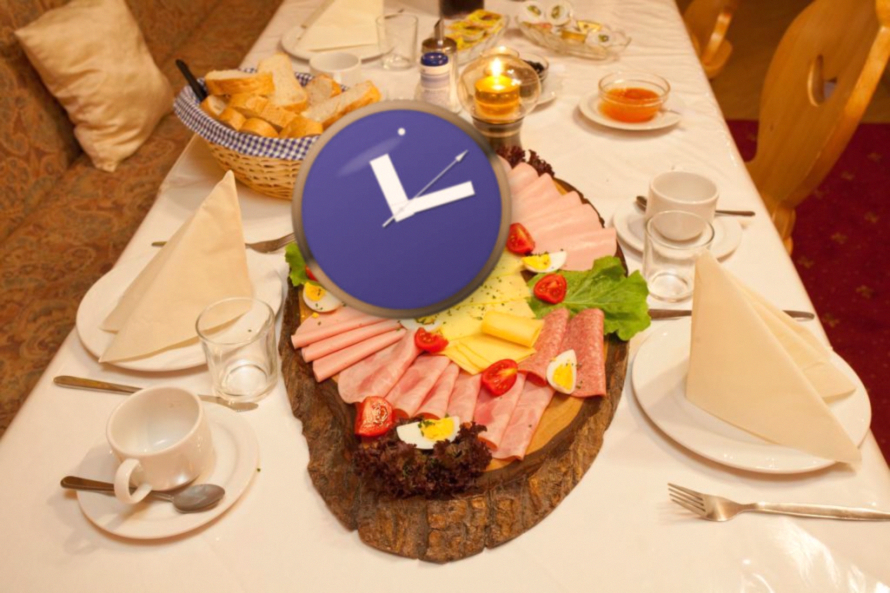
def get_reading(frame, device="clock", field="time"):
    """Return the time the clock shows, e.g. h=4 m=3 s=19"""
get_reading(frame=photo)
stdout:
h=11 m=12 s=8
